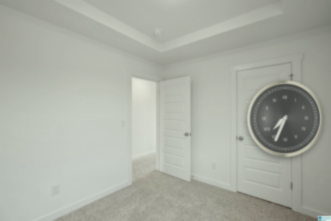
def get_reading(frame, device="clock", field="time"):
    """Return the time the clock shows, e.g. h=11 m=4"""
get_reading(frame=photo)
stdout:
h=7 m=34
